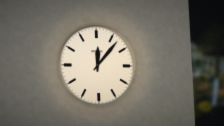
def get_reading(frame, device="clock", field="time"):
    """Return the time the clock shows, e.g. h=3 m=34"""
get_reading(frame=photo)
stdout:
h=12 m=7
